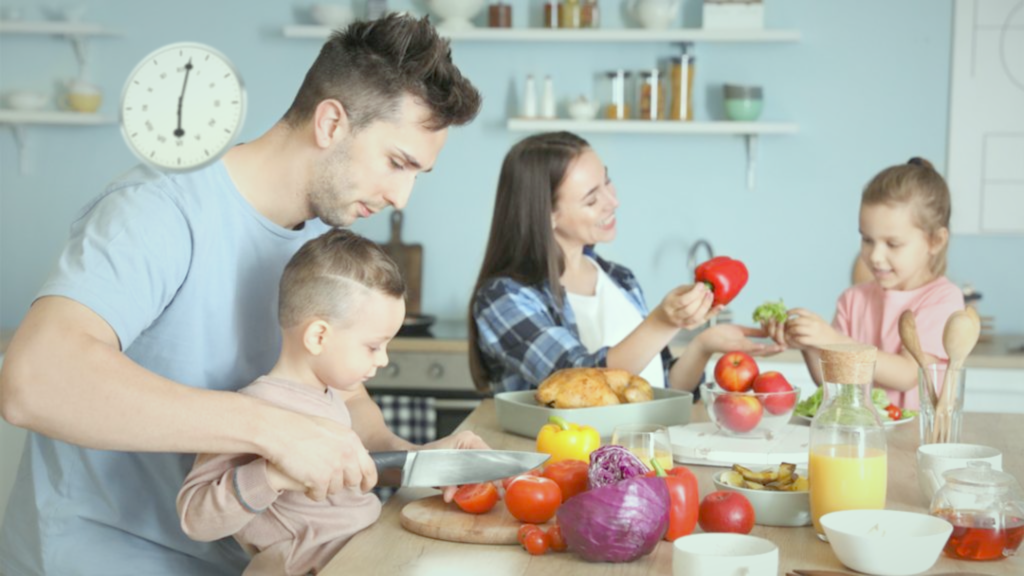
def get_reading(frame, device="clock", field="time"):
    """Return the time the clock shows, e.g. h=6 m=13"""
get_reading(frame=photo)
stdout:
h=6 m=2
